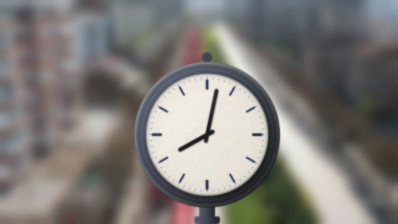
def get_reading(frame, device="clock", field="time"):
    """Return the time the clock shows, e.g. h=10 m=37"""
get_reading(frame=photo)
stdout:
h=8 m=2
